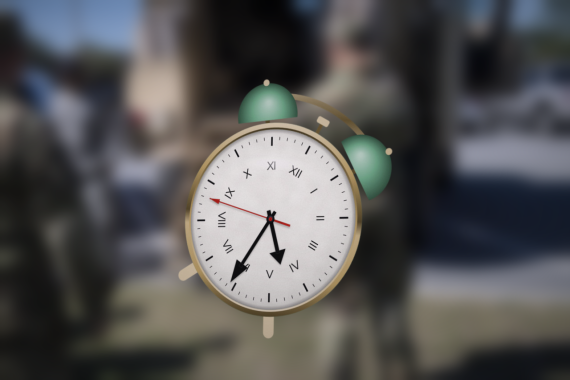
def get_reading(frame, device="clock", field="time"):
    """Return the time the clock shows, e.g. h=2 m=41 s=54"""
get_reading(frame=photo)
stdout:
h=4 m=30 s=43
